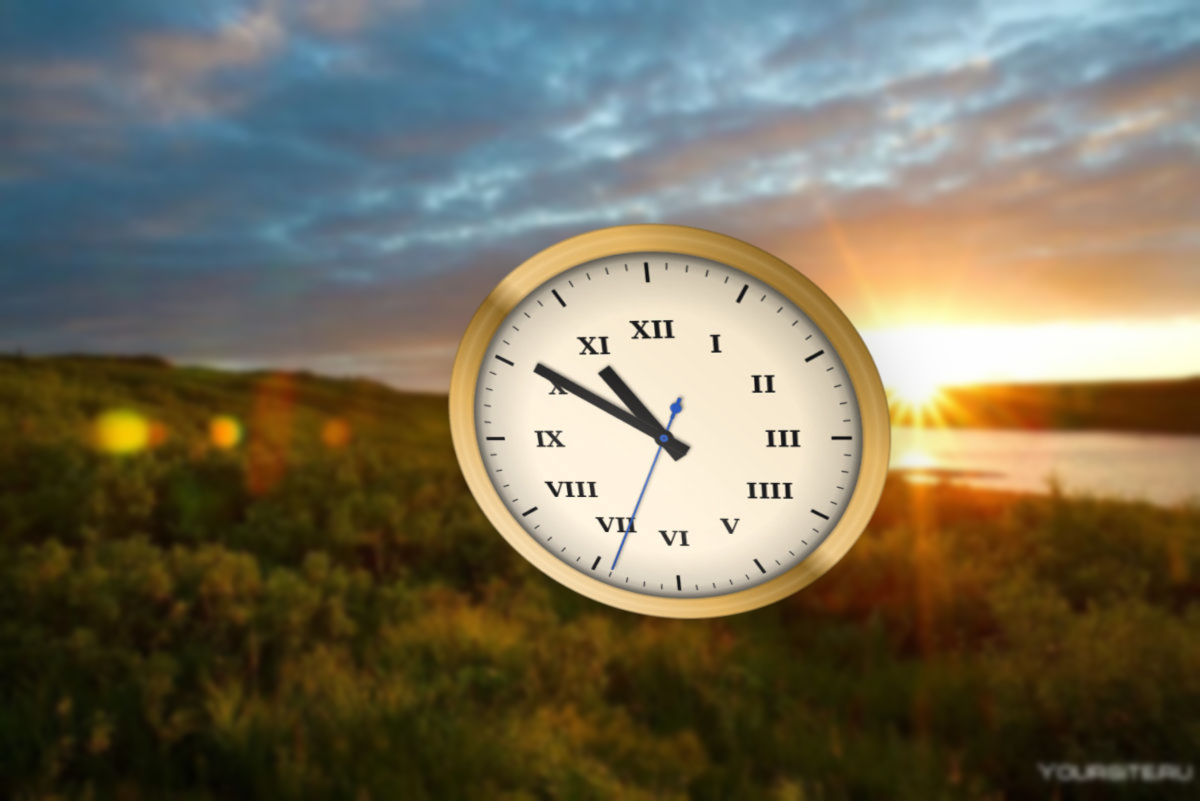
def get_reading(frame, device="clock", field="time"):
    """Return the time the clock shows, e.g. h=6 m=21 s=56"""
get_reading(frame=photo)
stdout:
h=10 m=50 s=34
